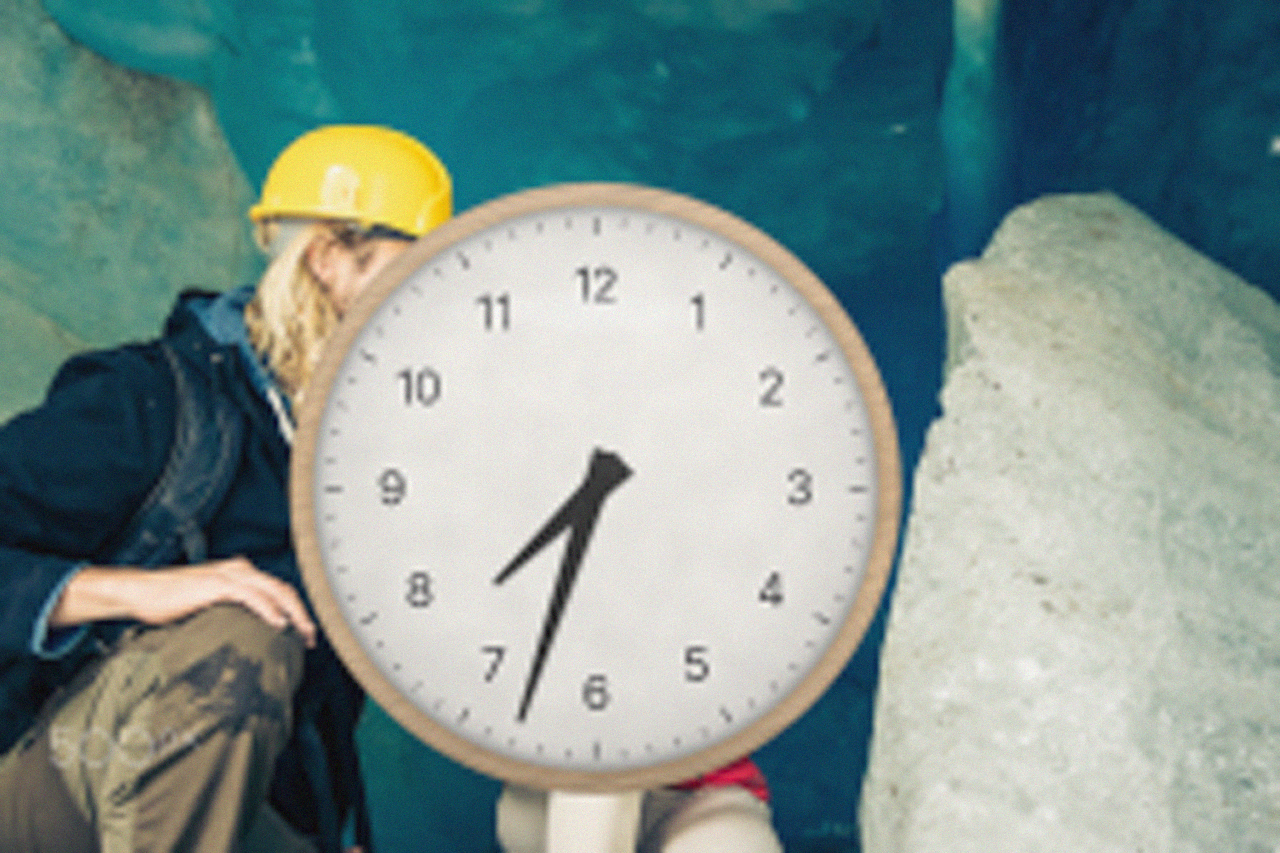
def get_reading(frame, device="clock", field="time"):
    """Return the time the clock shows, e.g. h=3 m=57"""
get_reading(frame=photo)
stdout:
h=7 m=33
